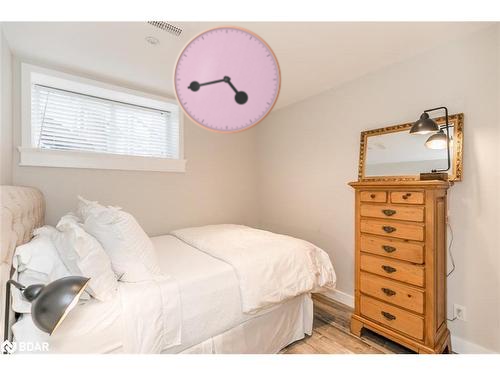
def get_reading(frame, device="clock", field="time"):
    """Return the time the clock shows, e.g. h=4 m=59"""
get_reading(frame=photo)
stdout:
h=4 m=43
